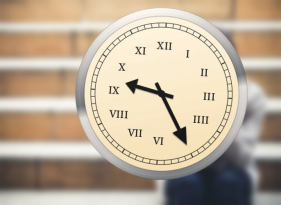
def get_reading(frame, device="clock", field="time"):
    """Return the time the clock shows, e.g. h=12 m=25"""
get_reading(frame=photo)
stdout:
h=9 m=25
